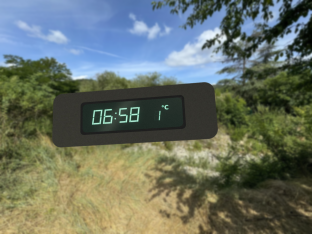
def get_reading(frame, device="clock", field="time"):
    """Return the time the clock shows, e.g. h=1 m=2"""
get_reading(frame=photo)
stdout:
h=6 m=58
